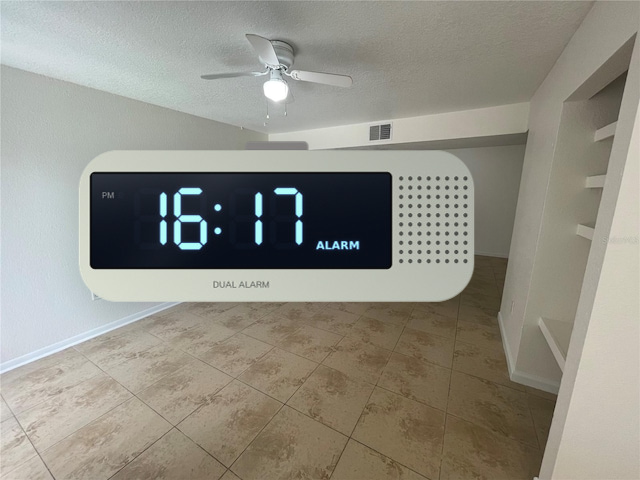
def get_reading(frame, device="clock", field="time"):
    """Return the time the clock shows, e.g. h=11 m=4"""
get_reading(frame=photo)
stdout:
h=16 m=17
